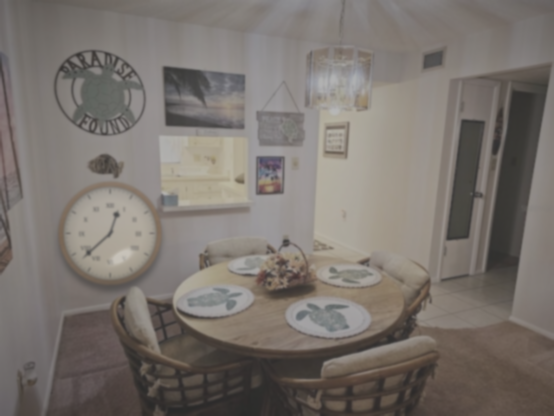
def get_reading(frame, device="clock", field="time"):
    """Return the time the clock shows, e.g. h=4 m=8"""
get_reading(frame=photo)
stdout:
h=12 m=38
